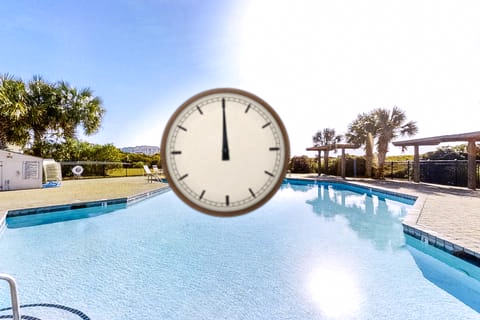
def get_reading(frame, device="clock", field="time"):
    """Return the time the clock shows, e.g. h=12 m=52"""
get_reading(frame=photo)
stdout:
h=12 m=0
